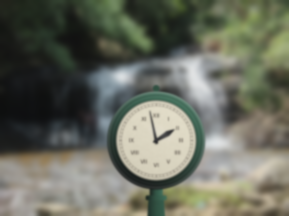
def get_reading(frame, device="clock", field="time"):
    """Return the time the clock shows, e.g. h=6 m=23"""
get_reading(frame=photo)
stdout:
h=1 m=58
